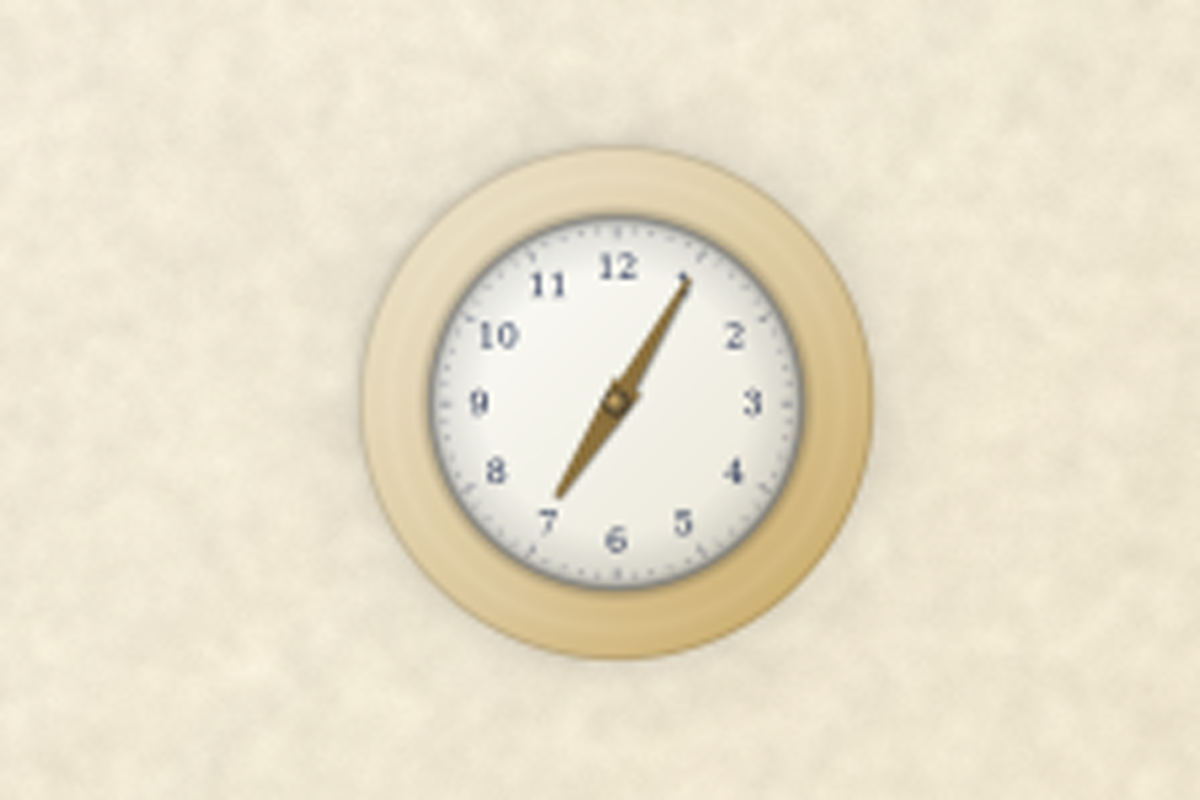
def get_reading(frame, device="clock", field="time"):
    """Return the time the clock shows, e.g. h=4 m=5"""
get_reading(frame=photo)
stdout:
h=7 m=5
